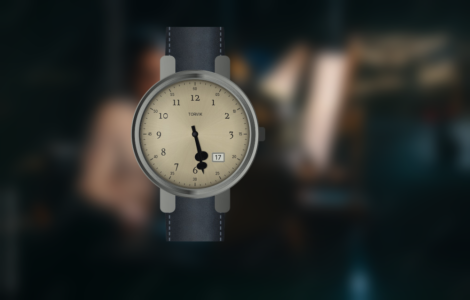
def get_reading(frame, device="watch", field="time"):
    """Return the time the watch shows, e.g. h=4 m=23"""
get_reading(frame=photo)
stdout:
h=5 m=28
